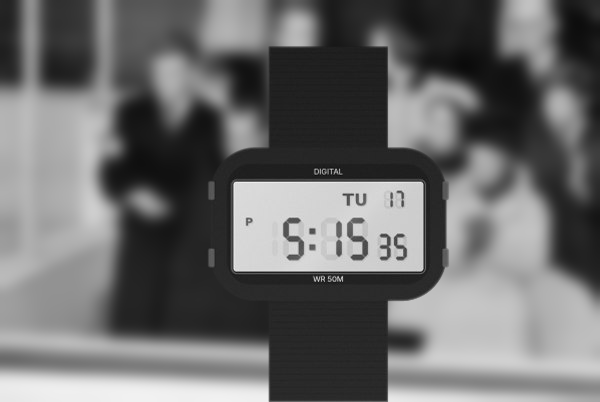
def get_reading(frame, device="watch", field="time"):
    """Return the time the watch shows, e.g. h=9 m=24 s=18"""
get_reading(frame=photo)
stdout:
h=5 m=15 s=35
